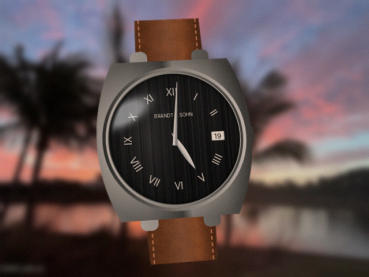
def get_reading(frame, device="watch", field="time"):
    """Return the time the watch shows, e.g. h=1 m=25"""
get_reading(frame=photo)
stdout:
h=5 m=1
